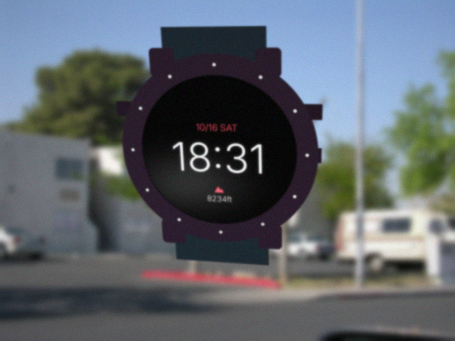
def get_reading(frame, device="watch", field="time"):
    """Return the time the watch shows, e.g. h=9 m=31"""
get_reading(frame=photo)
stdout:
h=18 m=31
